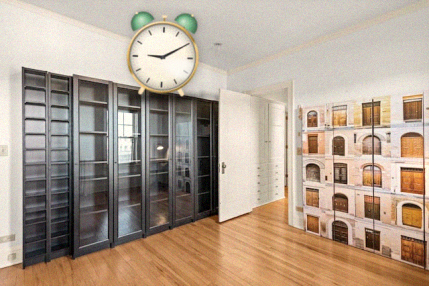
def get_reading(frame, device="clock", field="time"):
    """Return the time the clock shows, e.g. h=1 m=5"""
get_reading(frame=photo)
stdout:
h=9 m=10
